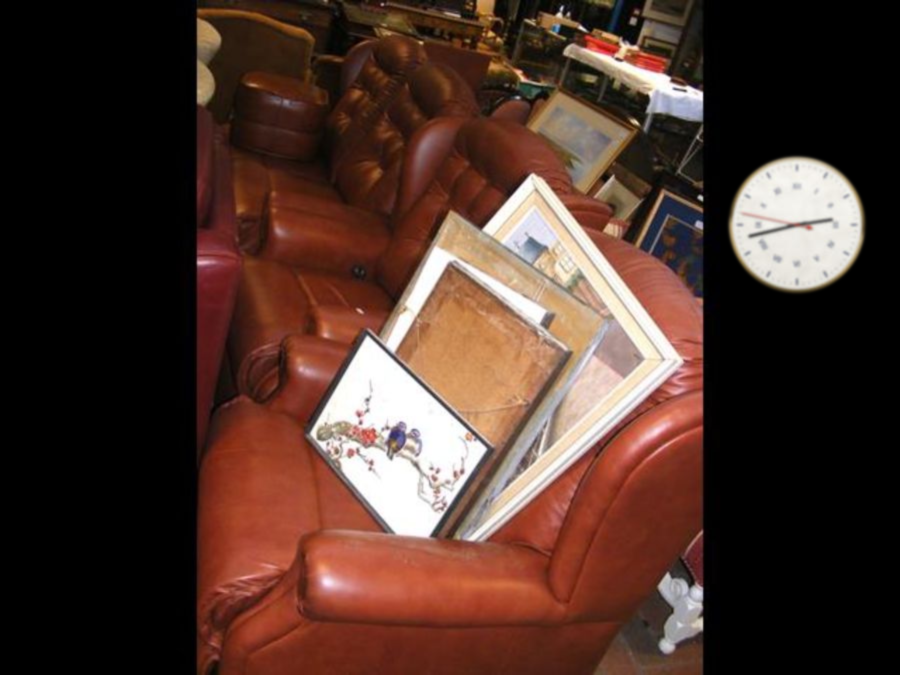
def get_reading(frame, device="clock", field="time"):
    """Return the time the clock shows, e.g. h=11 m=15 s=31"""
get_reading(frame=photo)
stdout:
h=2 m=42 s=47
